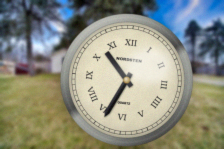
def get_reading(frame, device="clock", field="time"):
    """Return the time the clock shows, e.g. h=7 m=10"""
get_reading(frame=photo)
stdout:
h=10 m=34
